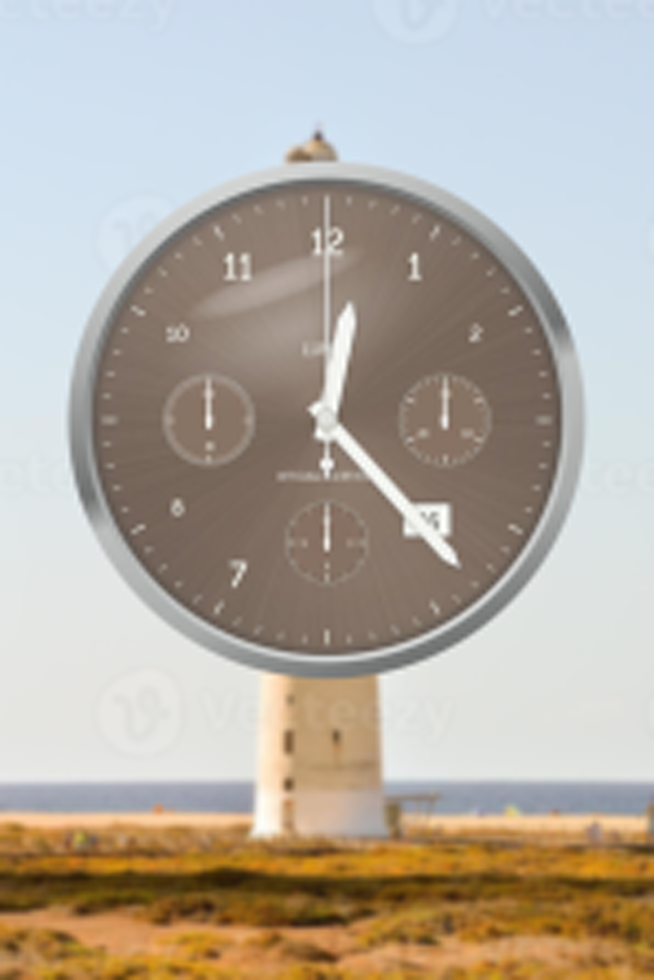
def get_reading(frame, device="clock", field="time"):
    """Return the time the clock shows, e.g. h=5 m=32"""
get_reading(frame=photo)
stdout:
h=12 m=23
